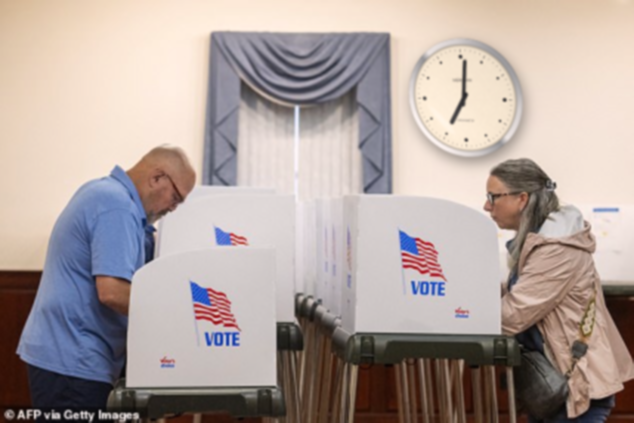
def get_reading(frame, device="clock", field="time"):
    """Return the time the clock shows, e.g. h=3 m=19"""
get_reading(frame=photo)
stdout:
h=7 m=1
